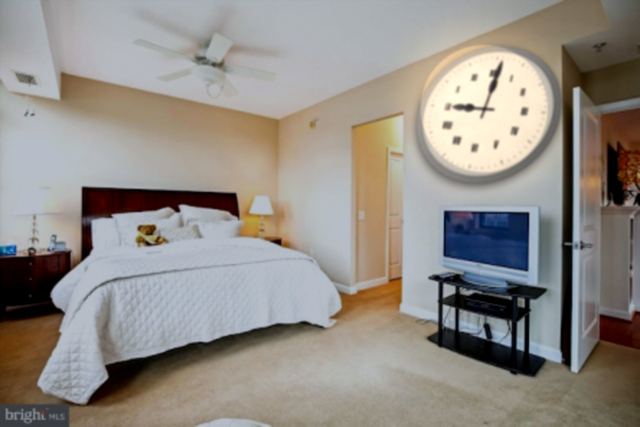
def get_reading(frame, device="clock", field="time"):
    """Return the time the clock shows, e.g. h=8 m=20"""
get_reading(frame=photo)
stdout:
h=9 m=1
